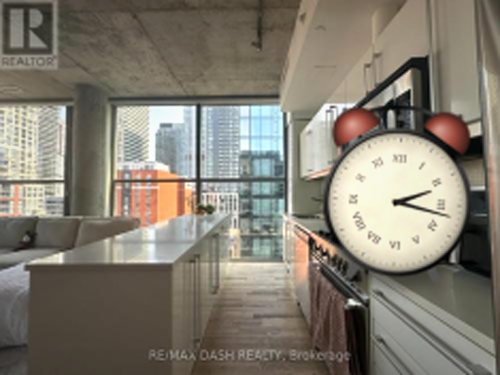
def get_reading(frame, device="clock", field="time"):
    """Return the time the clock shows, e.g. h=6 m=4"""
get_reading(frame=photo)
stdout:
h=2 m=17
